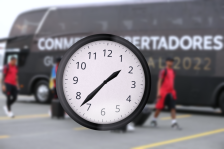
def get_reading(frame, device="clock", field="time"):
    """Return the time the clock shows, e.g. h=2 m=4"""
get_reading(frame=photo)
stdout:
h=1 m=37
